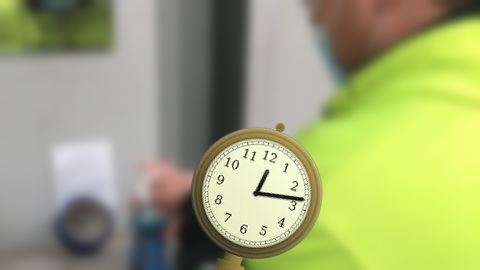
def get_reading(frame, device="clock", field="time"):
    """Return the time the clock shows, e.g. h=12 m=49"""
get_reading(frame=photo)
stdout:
h=12 m=13
